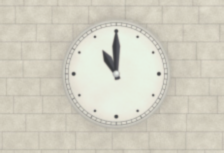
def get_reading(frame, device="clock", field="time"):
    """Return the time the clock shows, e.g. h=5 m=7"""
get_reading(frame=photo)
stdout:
h=11 m=0
